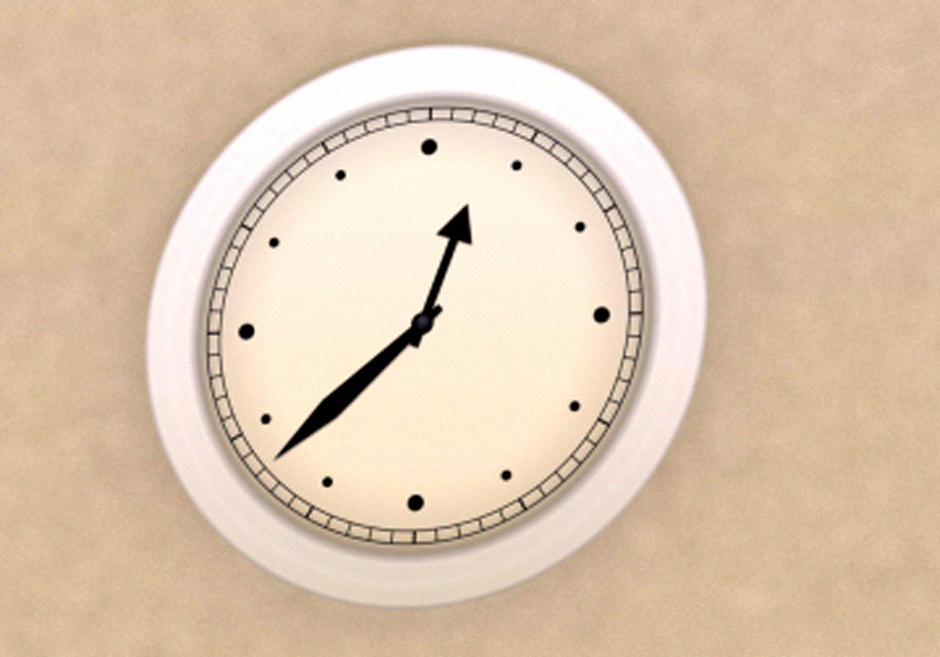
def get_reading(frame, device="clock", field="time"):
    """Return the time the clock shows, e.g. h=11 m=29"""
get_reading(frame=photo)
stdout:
h=12 m=38
